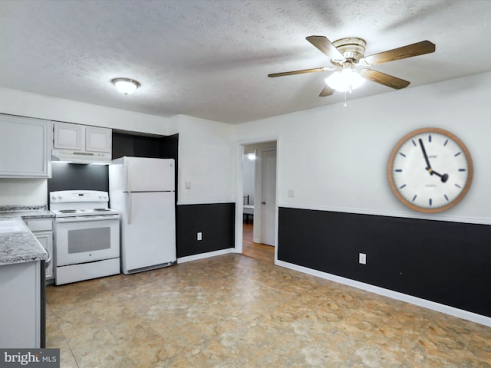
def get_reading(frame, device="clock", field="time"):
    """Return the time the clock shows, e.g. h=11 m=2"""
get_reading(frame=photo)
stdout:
h=3 m=57
